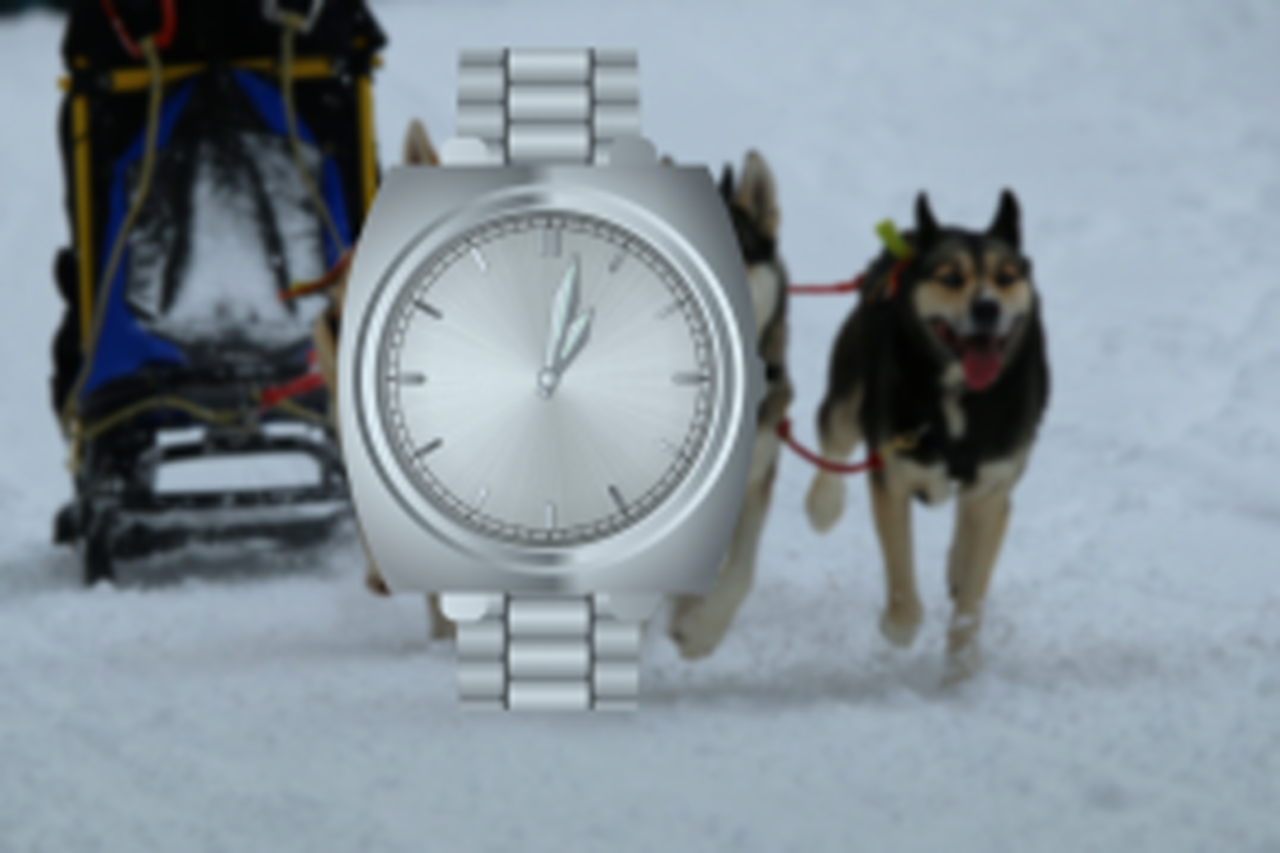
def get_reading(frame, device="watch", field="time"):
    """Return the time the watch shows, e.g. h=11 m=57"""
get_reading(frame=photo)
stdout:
h=1 m=2
